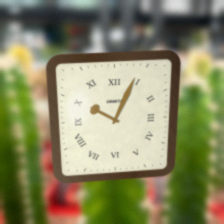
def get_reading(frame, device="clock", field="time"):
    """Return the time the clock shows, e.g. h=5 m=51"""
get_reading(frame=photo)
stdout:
h=10 m=4
